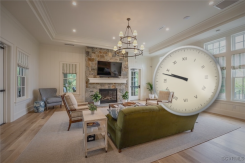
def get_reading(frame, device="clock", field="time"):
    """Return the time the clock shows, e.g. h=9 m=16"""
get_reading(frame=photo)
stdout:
h=9 m=48
